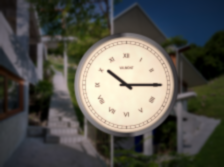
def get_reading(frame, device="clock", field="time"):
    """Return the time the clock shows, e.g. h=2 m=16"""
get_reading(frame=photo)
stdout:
h=10 m=15
